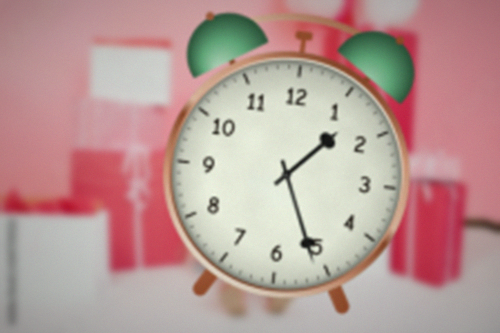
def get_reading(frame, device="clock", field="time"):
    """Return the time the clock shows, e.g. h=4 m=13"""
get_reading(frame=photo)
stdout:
h=1 m=26
